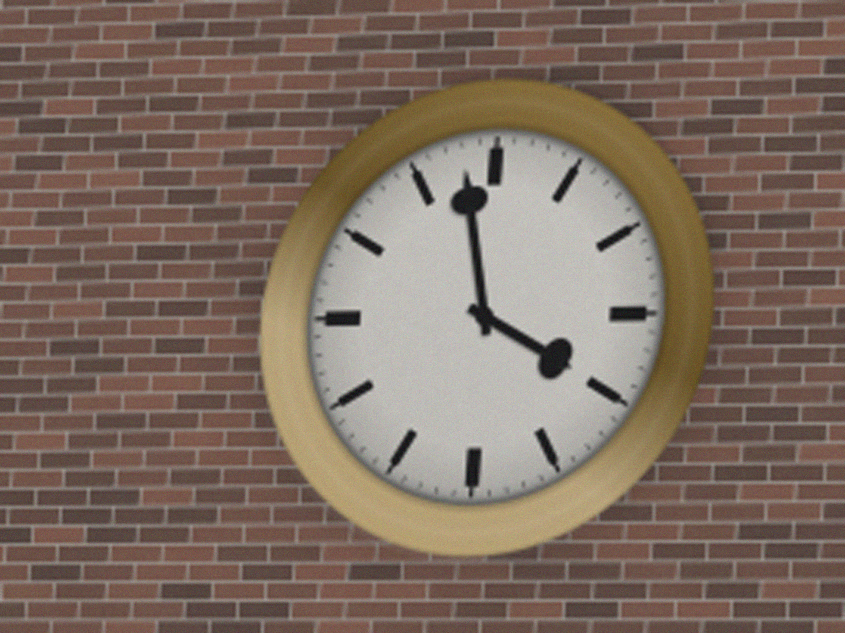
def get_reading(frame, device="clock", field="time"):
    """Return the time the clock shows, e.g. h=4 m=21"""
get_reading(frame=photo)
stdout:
h=3 m=58
